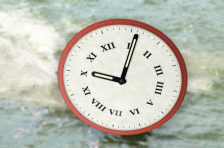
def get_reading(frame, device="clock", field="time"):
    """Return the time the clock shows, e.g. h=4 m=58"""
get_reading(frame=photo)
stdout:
h=10 m=6
